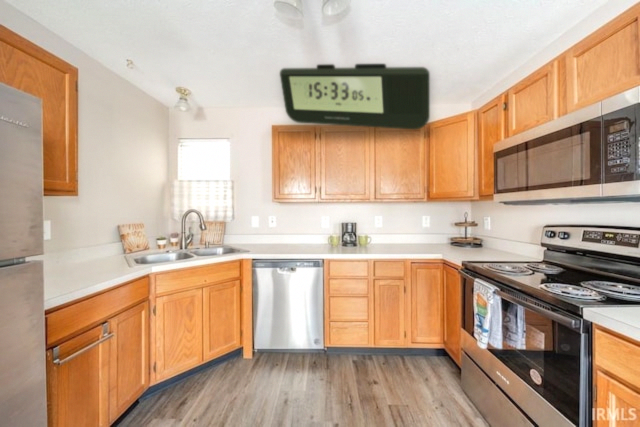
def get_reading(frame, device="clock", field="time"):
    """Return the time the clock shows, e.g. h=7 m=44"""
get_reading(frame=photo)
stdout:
h=15 m=33
